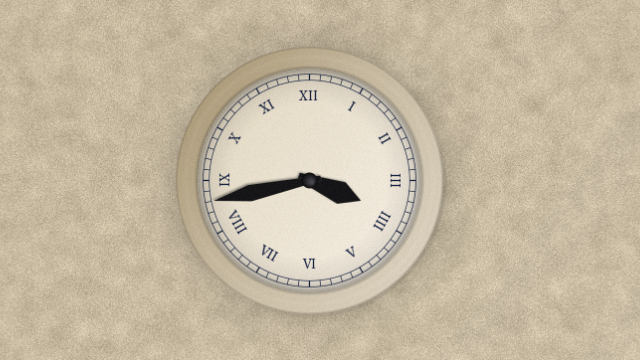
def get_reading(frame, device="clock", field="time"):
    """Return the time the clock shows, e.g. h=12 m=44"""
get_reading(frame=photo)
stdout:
h=3 m=43
